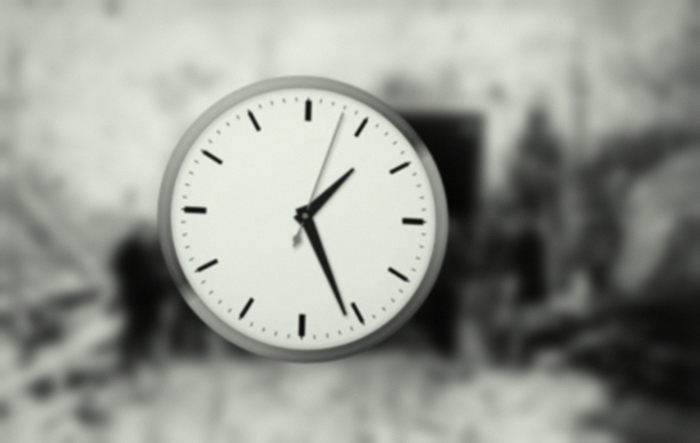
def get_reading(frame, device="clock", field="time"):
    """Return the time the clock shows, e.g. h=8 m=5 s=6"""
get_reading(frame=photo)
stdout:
h=1 m=26 s=3
